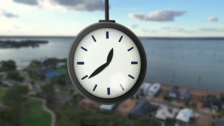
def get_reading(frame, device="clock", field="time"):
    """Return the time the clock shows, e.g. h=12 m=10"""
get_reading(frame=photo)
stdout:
h=12 m=39
